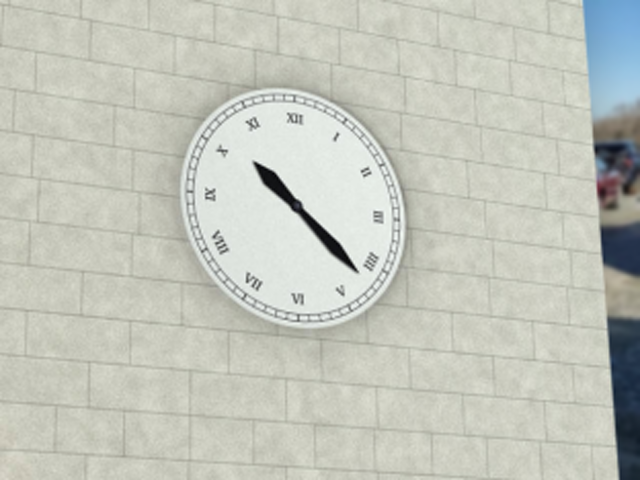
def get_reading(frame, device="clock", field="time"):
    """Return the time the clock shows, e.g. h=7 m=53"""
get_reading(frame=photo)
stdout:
h=10 m=22
